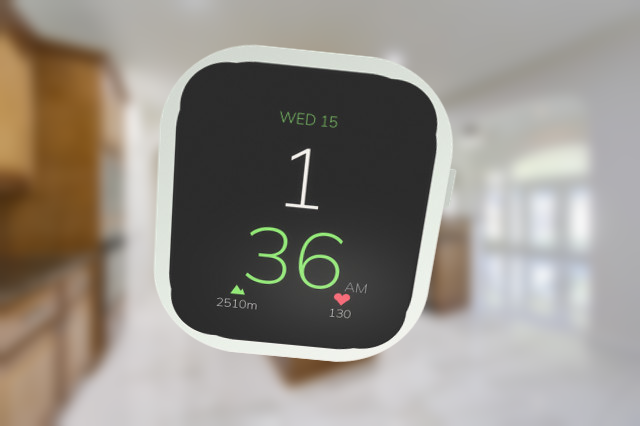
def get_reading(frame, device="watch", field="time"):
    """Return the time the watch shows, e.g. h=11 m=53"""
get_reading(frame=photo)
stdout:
h=1 m=36
